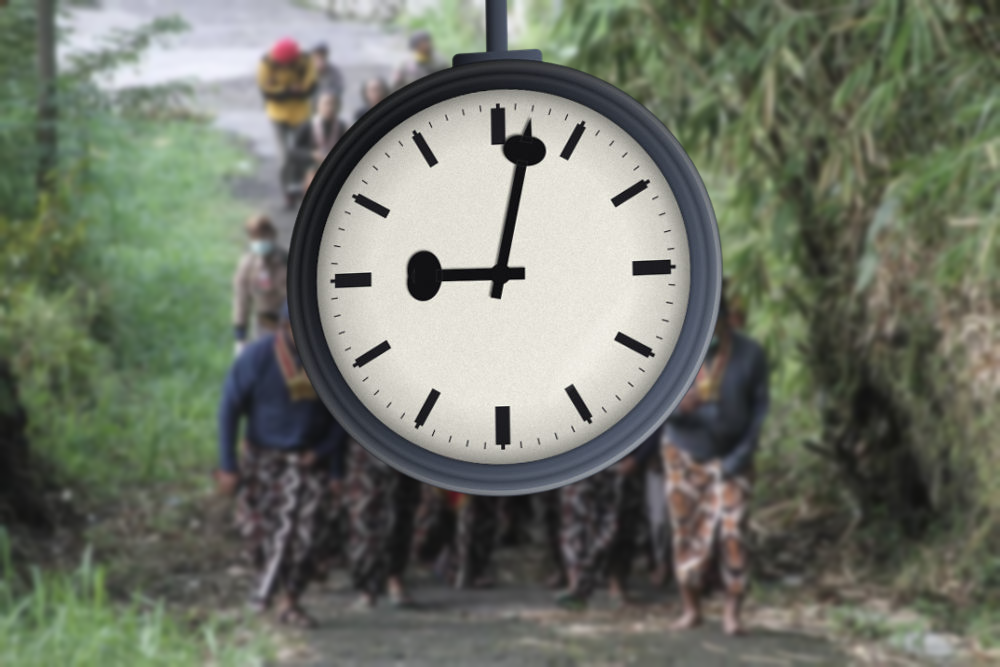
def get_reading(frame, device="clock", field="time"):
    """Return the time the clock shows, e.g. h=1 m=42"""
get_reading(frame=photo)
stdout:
h=9 m=2
